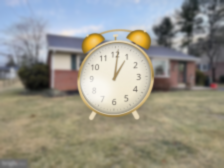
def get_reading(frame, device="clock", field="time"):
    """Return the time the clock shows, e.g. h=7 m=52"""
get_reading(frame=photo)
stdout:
h=1 m=1
